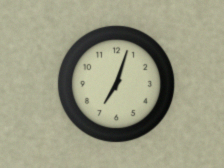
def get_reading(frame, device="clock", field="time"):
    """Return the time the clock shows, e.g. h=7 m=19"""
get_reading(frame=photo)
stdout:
h=7 m=3
